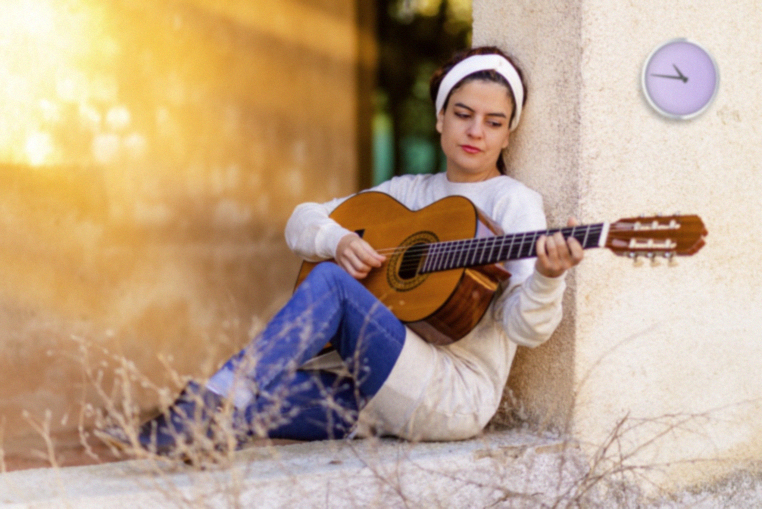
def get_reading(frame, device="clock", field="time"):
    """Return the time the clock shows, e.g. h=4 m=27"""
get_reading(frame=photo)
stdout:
h=10 m=46
